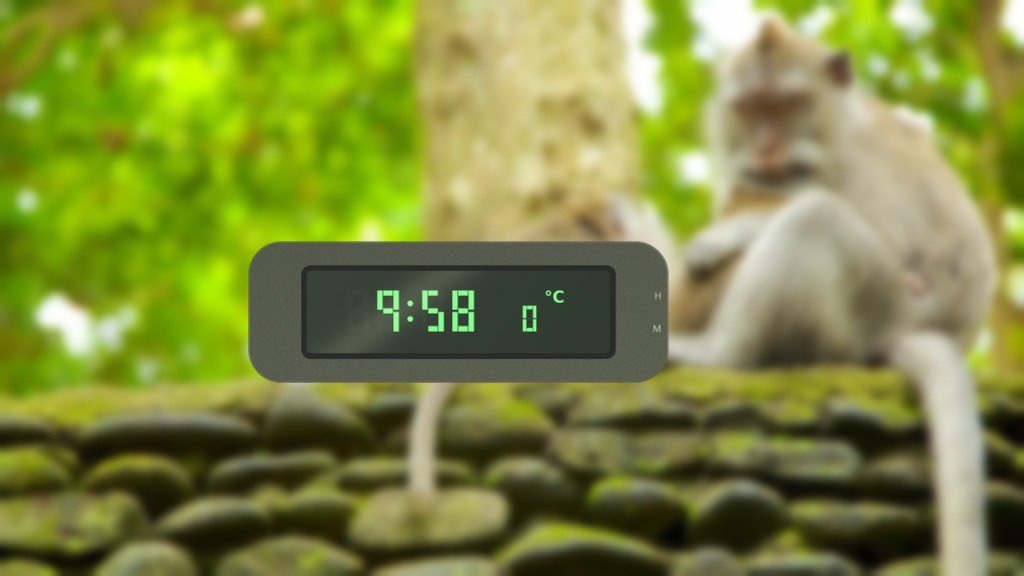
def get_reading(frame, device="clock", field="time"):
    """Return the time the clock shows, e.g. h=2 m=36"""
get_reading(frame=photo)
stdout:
h=9 m=58
